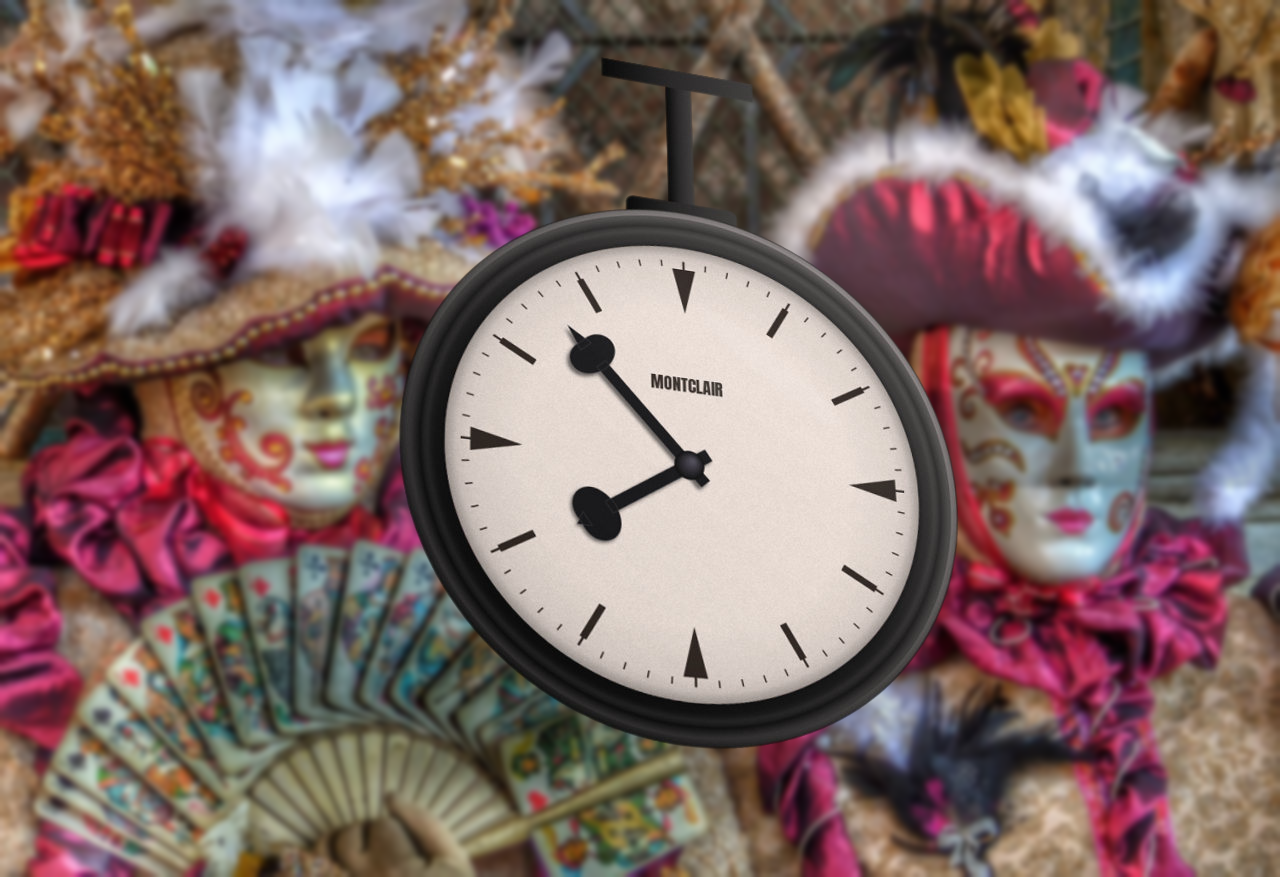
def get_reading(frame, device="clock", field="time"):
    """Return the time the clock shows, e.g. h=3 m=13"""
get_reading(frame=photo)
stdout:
h=7 m=53
